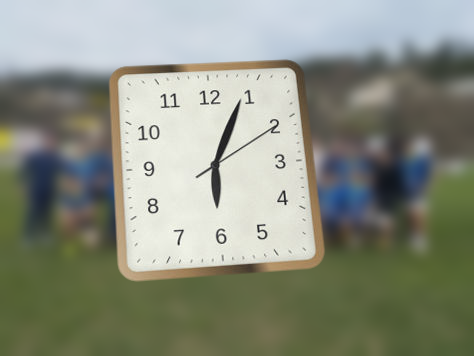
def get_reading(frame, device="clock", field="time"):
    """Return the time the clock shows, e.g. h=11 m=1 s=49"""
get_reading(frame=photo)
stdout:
h=6 m=4 s=10
